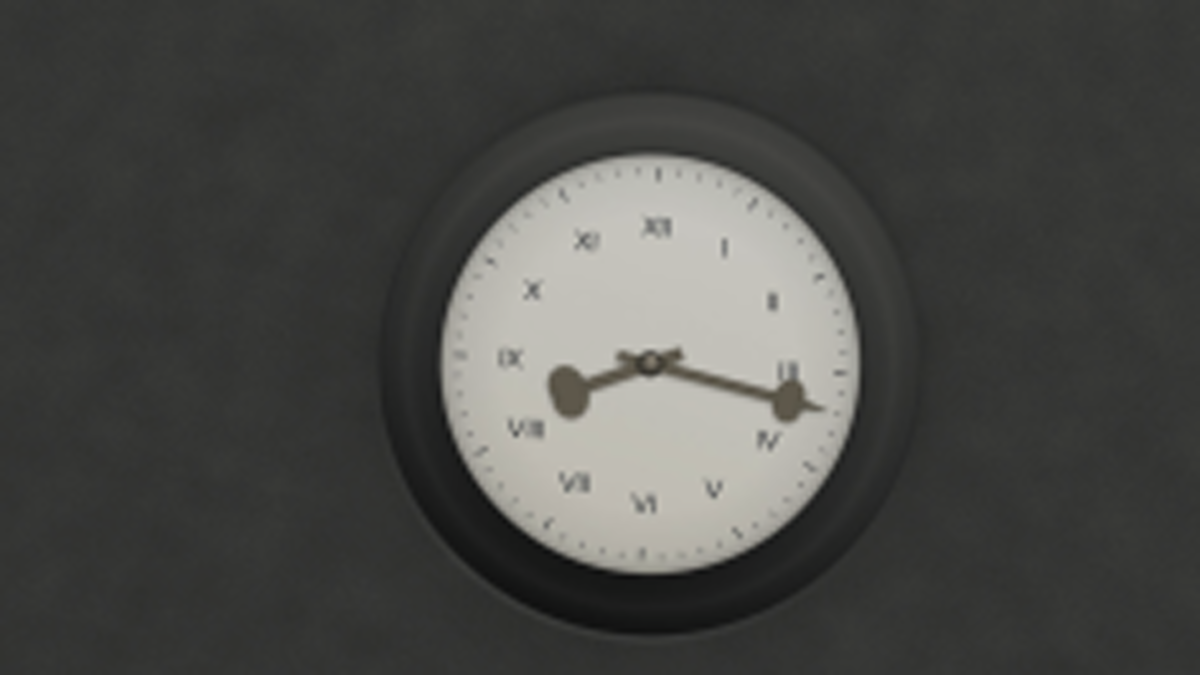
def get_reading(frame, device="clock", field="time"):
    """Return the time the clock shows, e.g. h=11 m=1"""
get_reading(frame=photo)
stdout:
h=8 m=17
